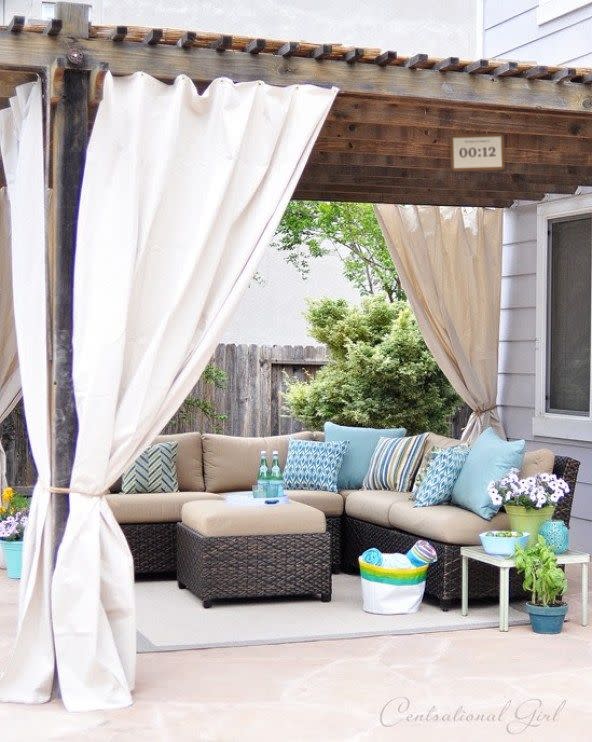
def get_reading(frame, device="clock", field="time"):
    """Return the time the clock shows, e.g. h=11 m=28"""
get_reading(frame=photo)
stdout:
h=0 m=12
